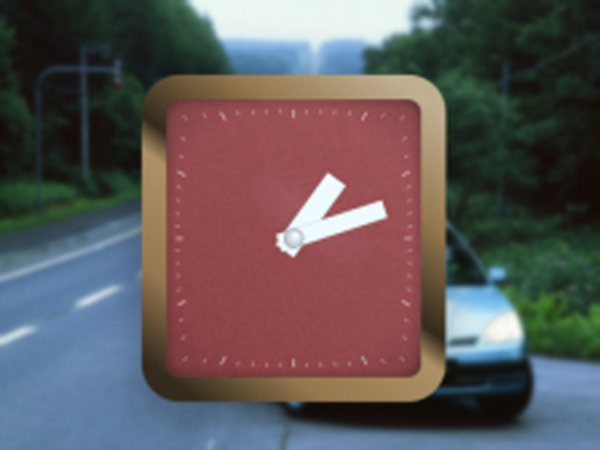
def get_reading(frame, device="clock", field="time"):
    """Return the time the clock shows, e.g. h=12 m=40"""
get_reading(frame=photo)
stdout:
h=1 m=12
